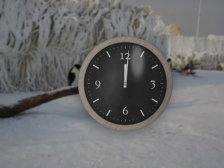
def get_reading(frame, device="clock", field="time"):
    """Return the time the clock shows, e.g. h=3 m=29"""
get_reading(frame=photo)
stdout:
h=12 m=1
